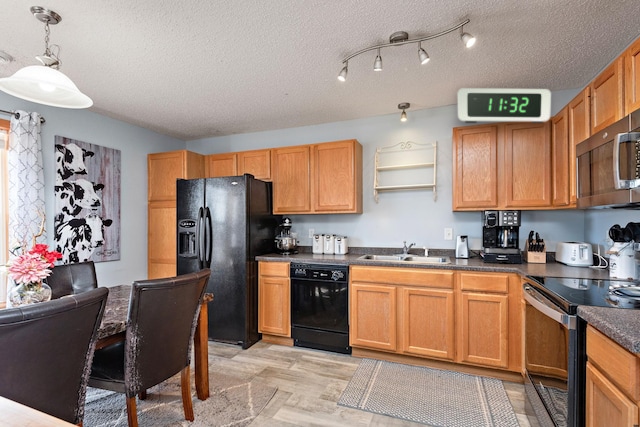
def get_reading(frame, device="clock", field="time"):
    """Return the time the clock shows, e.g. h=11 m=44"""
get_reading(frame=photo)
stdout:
h=11 m=32
